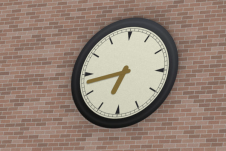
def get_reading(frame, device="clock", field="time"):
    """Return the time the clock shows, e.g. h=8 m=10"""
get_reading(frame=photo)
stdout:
h=6 m=43
